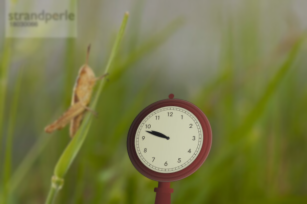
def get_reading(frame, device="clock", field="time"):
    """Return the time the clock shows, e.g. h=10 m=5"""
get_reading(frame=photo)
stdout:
h=9 m=48
